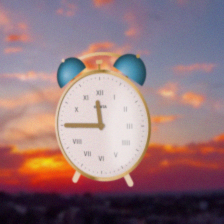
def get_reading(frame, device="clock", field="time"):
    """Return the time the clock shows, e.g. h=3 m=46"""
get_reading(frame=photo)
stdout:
h=11 m=45
